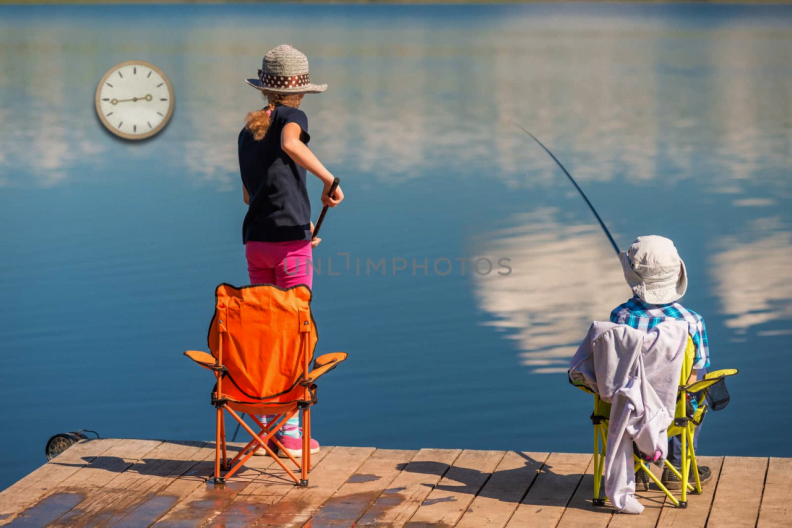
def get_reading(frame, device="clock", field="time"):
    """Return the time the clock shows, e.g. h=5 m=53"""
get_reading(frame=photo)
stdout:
h=2 m=44
